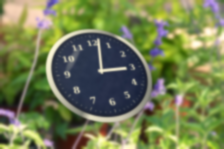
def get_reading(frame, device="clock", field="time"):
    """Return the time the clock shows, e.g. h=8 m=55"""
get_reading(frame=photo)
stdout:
h=3 m=2
